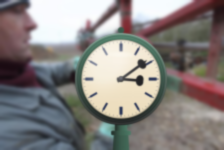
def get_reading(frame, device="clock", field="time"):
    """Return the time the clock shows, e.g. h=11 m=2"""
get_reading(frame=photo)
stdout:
h=3 m=9
